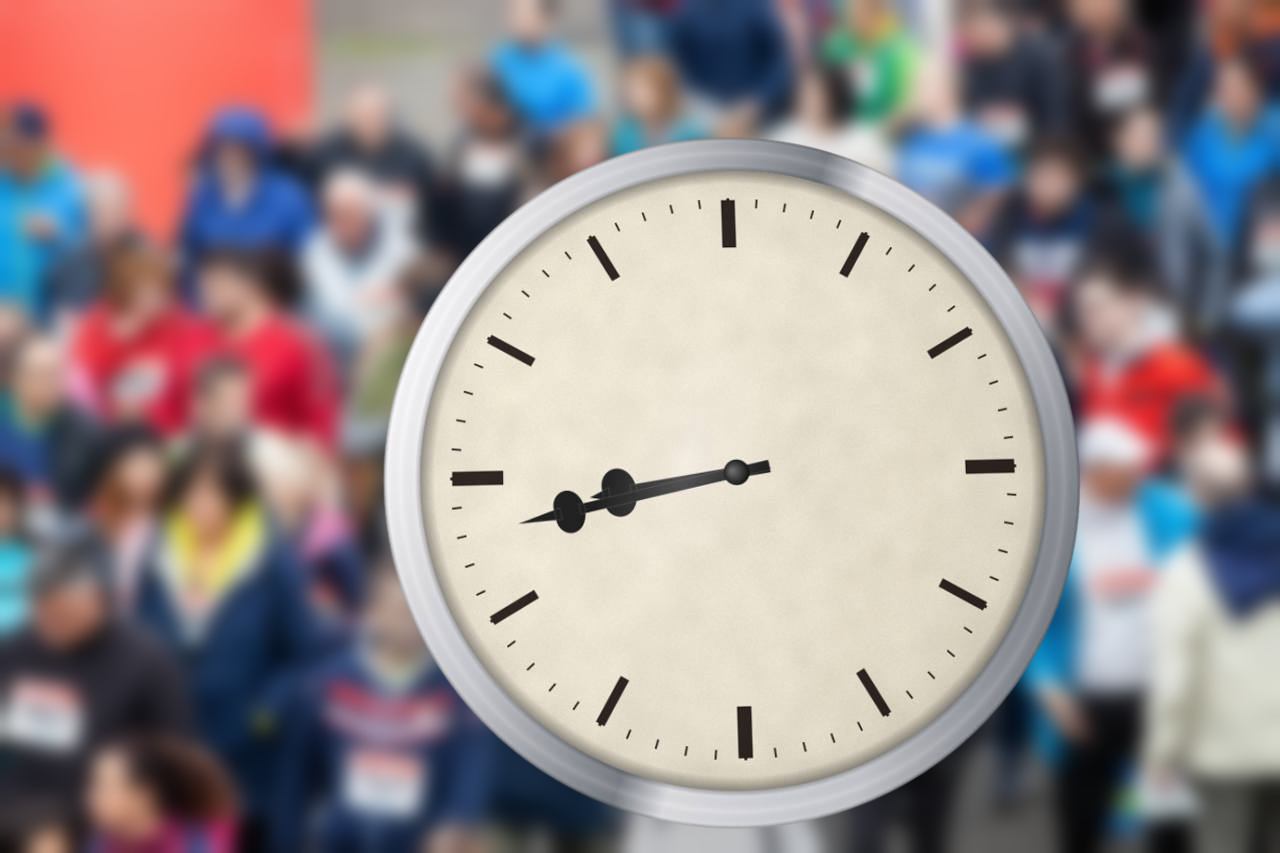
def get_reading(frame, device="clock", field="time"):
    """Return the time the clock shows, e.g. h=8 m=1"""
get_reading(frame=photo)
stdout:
h=8 m=43
